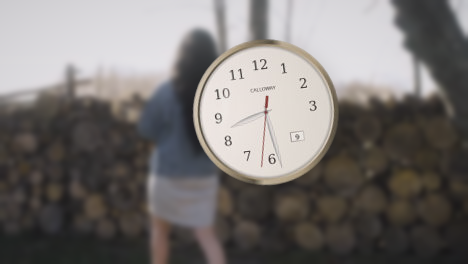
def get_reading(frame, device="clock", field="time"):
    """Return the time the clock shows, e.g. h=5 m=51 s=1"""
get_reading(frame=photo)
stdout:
h=8 m=28 s=32
